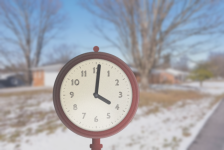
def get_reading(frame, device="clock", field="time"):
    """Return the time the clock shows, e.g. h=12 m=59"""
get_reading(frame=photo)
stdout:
h=4 m=1
